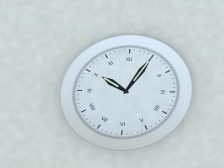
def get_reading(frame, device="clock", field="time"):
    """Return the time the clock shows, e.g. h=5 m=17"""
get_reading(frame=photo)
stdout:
h=10 m=5
